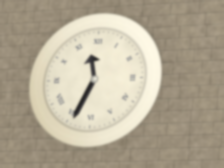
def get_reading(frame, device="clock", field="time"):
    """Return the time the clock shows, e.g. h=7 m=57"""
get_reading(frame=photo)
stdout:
h=11 m=34
